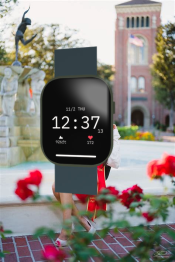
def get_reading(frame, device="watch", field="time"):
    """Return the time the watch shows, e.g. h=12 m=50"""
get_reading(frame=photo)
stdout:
h=12 m=37
